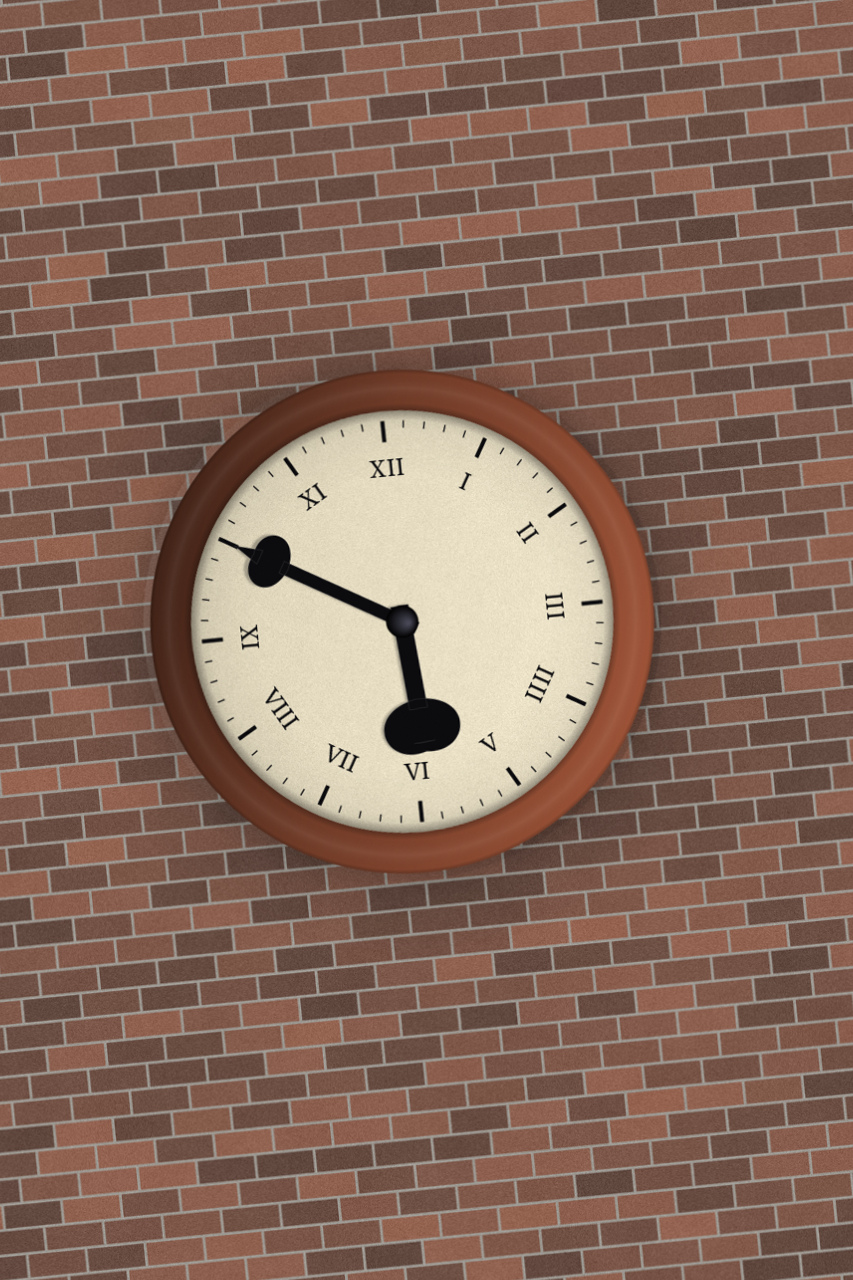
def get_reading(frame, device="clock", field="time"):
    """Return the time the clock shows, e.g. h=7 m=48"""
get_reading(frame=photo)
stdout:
h=5 m=50
